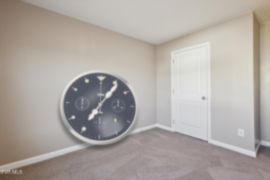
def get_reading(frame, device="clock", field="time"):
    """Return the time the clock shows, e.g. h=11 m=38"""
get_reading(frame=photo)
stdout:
h=7 m=6
